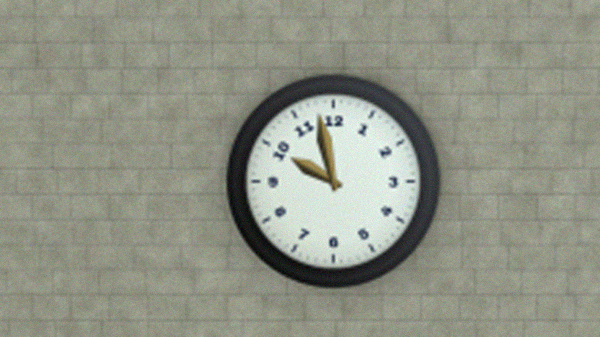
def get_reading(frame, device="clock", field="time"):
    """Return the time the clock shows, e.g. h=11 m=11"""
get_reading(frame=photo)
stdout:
h=9 m=58
